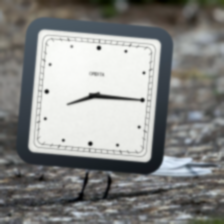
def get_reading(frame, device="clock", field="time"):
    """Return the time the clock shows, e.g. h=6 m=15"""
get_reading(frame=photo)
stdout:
h=8 m=15
